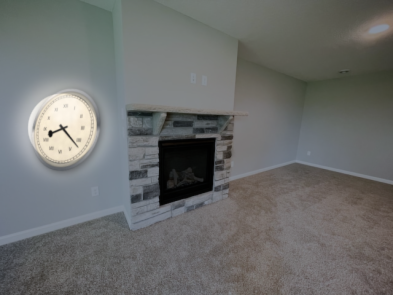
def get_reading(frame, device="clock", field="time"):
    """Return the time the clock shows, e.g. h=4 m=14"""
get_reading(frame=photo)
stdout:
h=8 m=22
